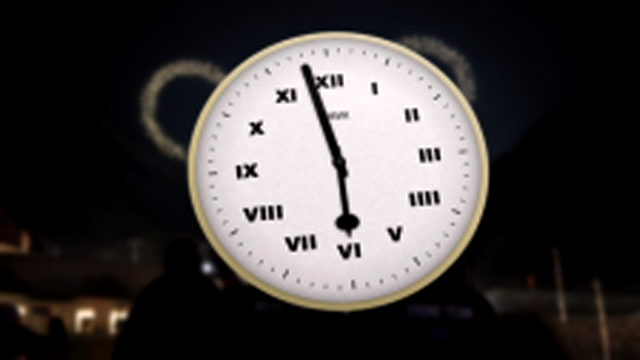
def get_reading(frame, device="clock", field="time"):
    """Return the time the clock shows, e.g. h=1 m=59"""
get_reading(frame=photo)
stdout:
h=5 m=58
